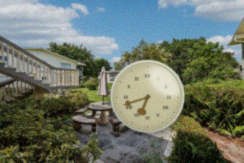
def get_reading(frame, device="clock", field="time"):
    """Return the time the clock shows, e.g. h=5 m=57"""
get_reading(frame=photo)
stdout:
h=6 m=42
